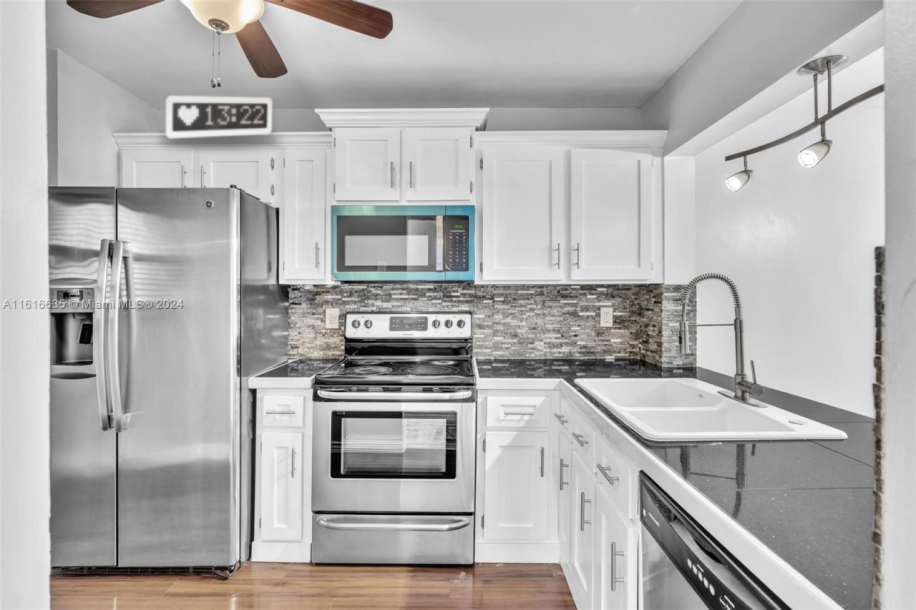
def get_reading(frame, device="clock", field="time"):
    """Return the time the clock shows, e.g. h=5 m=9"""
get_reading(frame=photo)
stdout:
h=13 m=22
